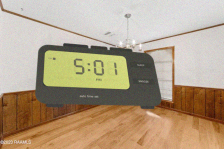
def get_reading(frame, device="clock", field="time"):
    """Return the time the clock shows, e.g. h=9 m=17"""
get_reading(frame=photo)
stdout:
h=5 m=1
